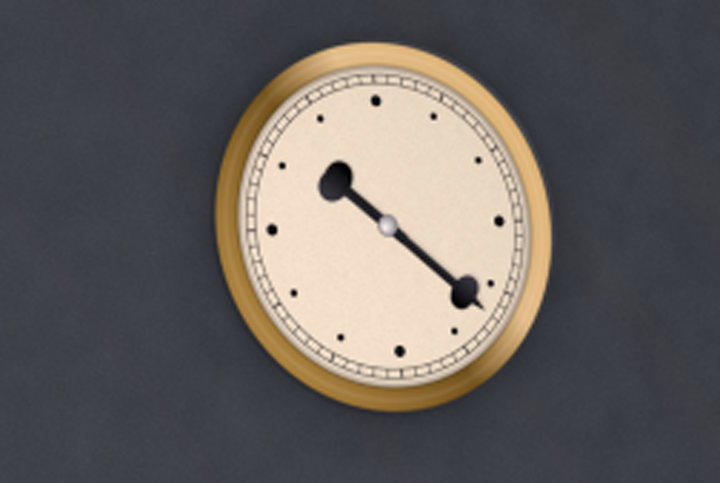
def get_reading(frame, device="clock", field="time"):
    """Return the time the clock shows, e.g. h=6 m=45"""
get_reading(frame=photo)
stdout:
h=10 m=22
